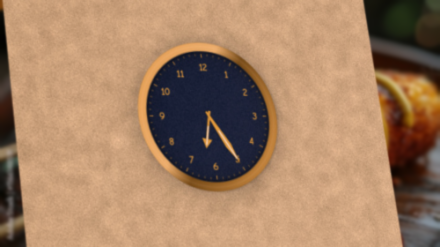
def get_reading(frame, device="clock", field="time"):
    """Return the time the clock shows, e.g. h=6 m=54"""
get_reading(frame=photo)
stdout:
h=6 m=25
